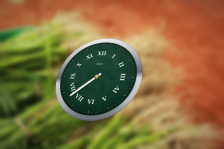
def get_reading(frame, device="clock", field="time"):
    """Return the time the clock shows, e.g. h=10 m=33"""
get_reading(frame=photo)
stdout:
h=7 m=38
